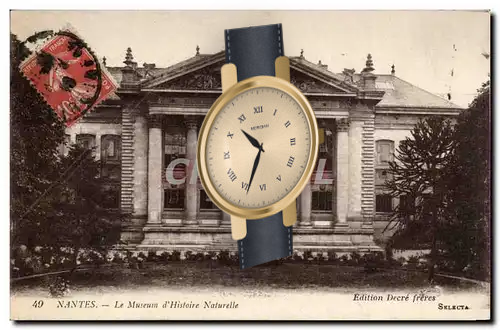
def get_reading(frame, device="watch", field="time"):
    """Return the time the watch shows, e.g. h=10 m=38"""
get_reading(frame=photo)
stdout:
h=10 m=34
